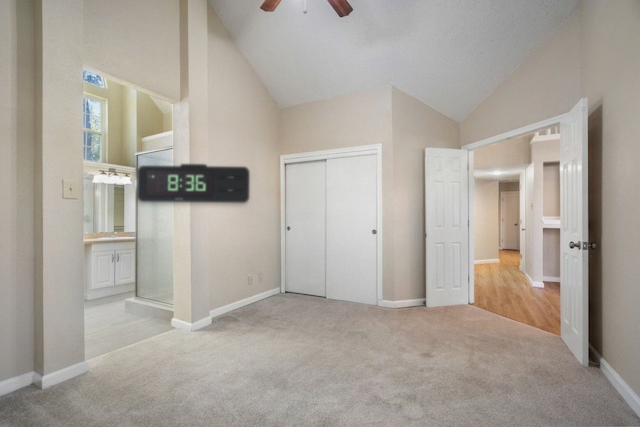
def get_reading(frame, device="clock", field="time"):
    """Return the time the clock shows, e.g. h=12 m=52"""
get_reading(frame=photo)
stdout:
h=8 m=36
